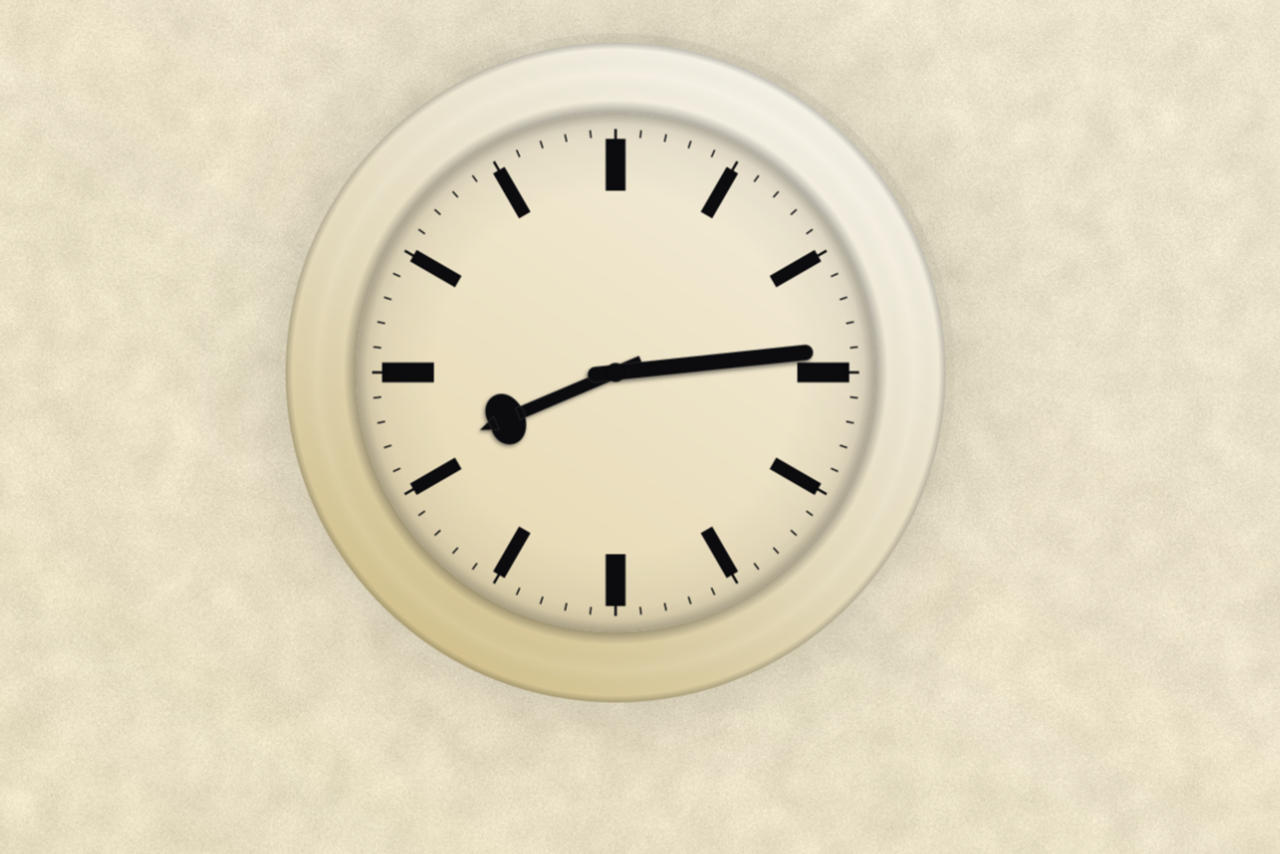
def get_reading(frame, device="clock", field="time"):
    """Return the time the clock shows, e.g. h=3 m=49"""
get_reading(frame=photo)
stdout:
h=8 m=14
